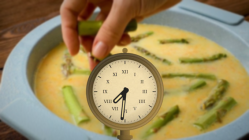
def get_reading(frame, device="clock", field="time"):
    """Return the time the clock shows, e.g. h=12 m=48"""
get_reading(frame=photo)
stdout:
h=7 m=31
